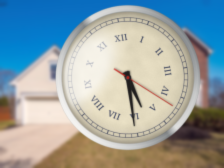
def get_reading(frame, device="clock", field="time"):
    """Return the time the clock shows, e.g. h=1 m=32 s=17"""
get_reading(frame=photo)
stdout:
h=5 m=30 s=22
